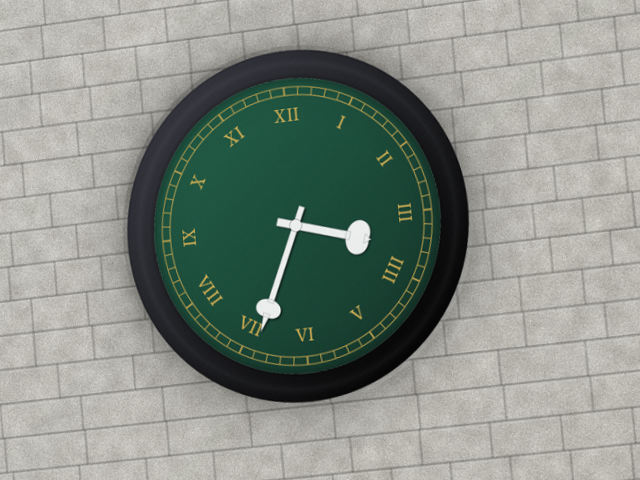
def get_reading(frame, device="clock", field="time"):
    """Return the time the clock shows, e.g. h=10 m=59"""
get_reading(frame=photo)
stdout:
h=3 m=34
